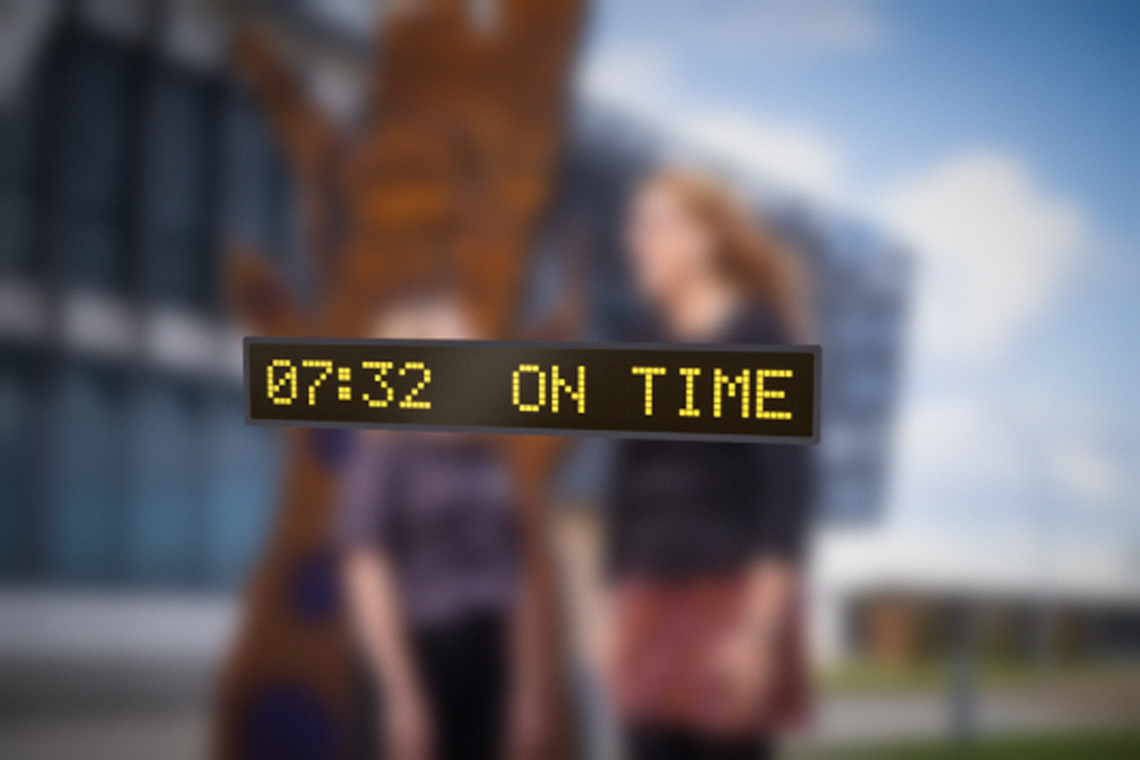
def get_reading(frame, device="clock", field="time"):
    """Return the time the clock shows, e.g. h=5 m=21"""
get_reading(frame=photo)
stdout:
h=7 m=32
